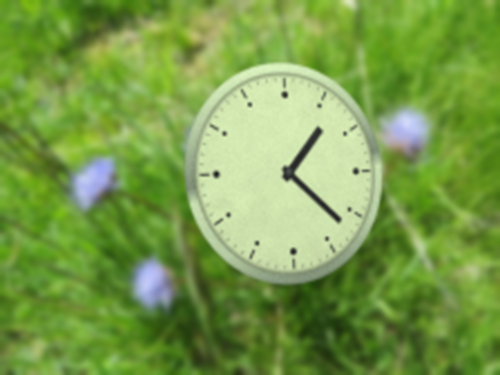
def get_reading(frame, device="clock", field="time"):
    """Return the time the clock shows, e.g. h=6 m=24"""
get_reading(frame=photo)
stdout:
h=1 m=22
